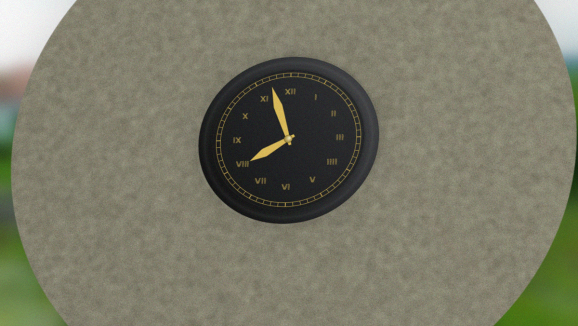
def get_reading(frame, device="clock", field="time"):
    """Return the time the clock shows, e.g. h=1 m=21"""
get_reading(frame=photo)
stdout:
h=7 m=57
